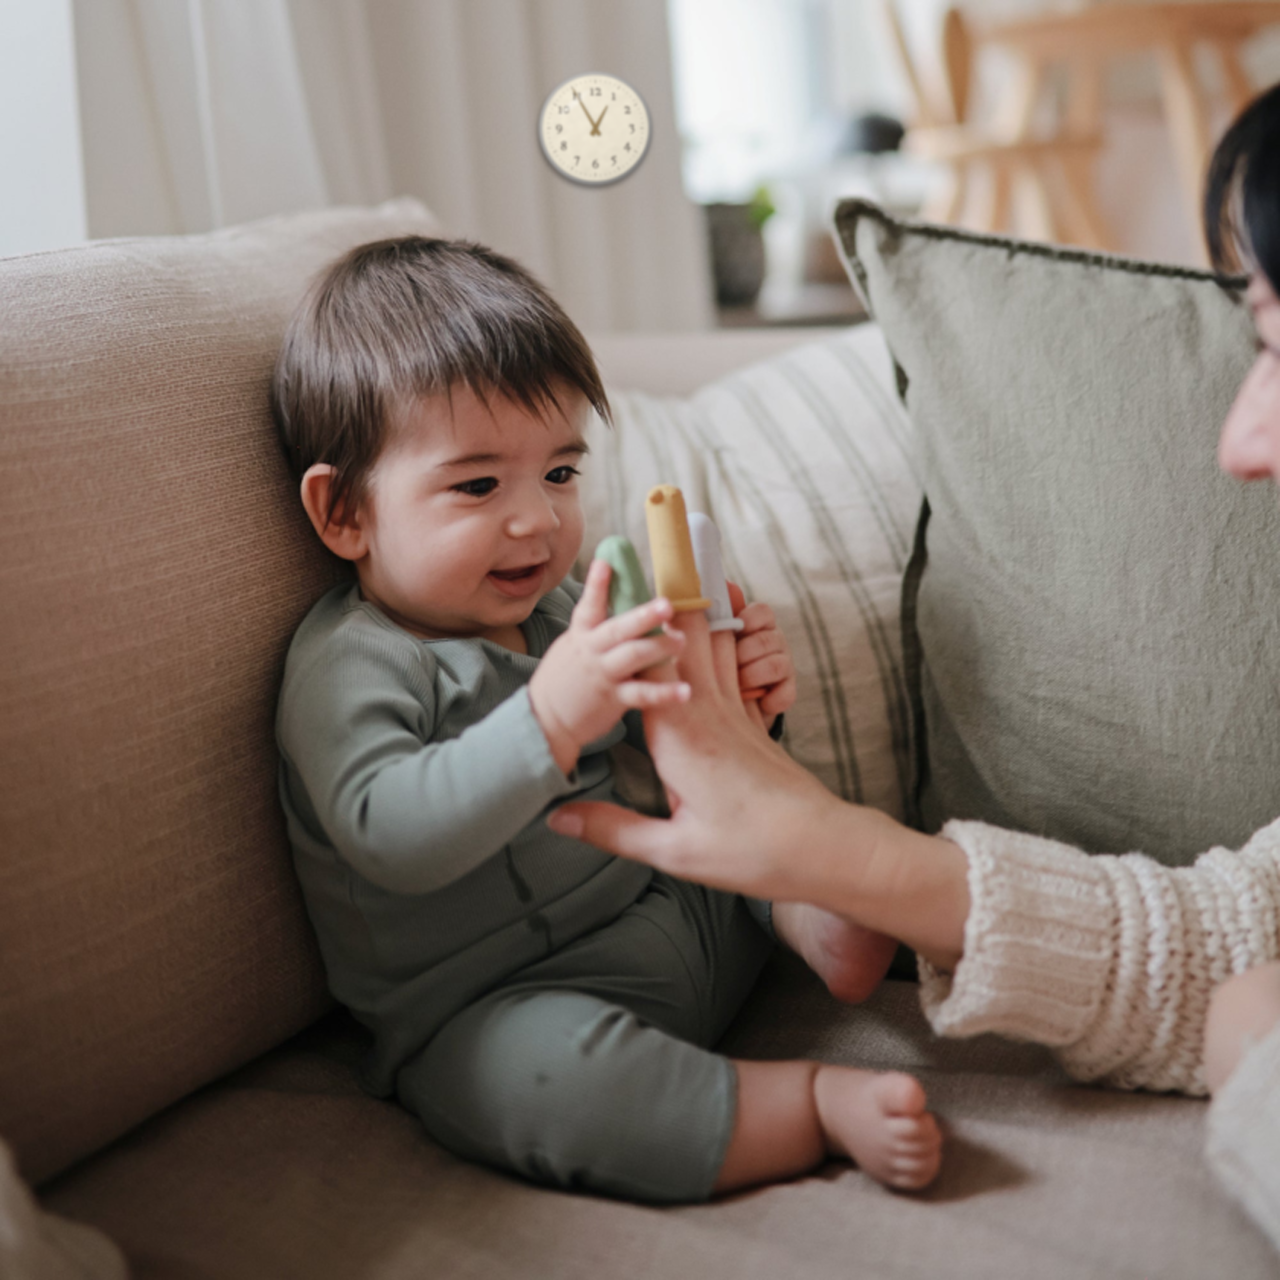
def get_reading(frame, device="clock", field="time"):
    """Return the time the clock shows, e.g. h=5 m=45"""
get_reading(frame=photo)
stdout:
h=12 m=55
